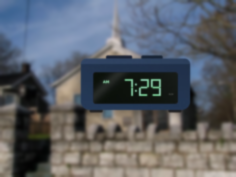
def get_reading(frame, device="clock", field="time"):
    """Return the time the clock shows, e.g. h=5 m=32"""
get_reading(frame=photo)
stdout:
h=7 m=29
